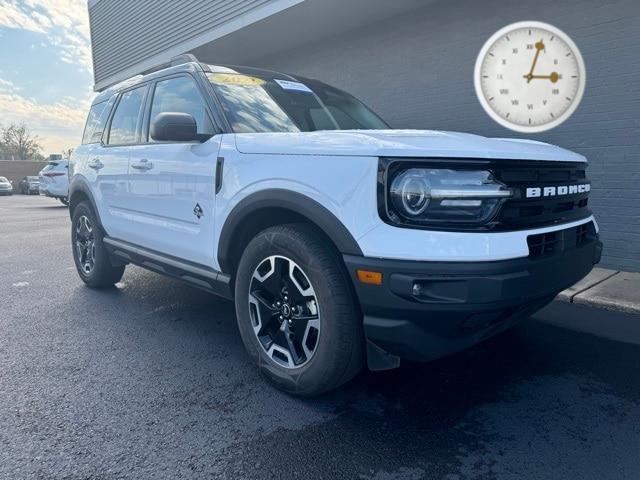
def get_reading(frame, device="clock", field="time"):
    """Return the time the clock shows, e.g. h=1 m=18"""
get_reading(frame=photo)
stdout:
h=3 m=3
